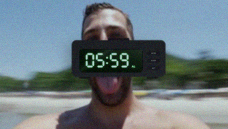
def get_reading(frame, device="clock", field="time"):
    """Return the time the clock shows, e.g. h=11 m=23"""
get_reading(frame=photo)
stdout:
h=5 m=59
